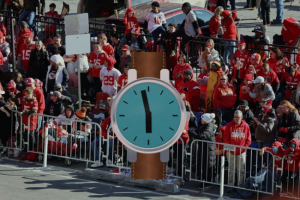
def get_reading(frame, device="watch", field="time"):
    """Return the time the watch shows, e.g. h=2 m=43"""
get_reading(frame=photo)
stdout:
h=5 m=58
